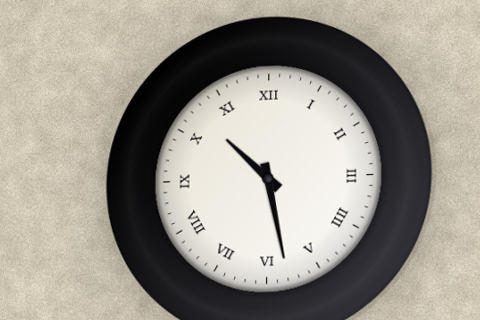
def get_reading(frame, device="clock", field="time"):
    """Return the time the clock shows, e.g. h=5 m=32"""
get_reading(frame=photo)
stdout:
h=10 m=28
